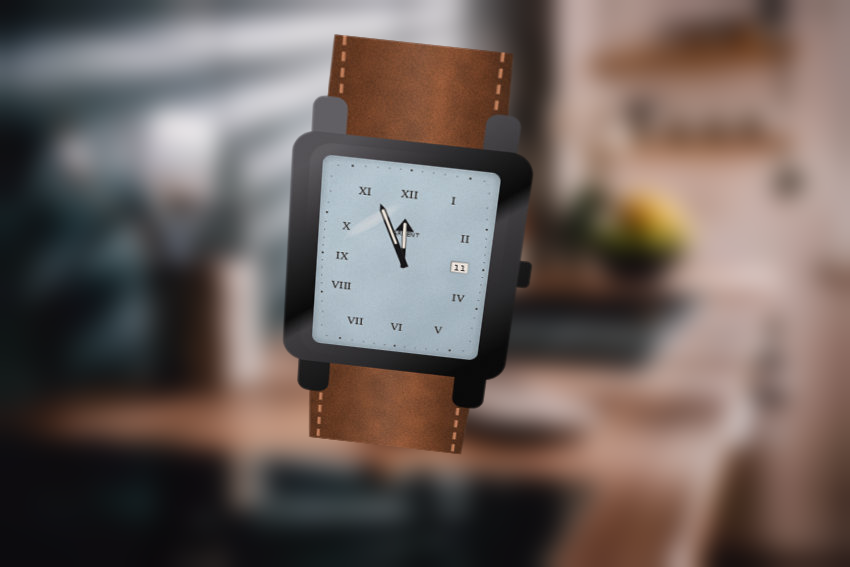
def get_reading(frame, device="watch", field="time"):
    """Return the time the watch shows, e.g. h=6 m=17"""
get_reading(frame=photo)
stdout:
h=11 m=56
